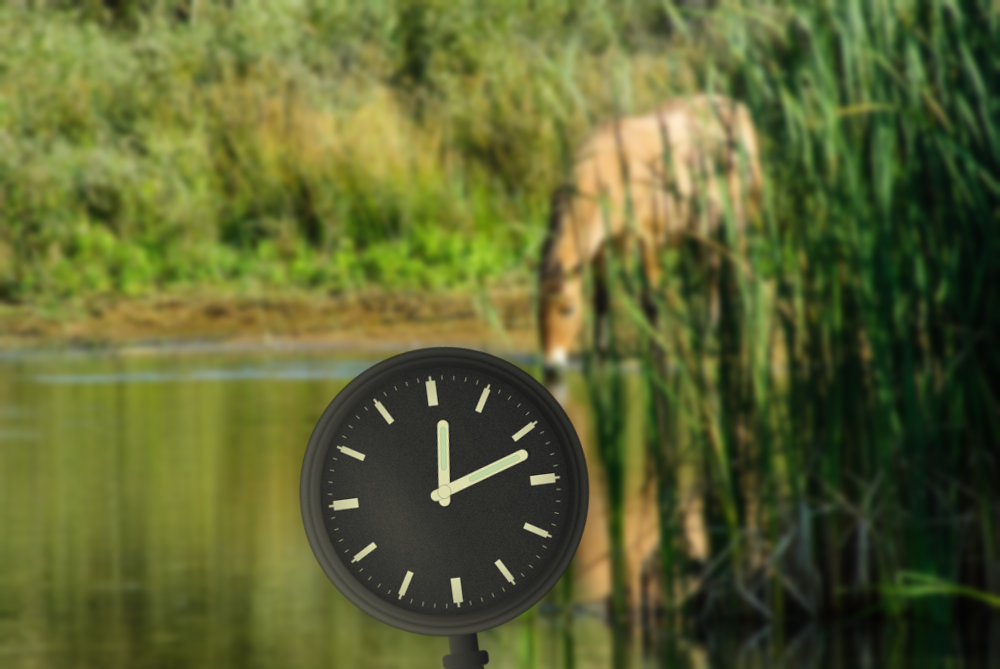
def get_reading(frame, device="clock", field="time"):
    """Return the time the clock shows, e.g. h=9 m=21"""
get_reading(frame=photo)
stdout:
h=12 m=12
